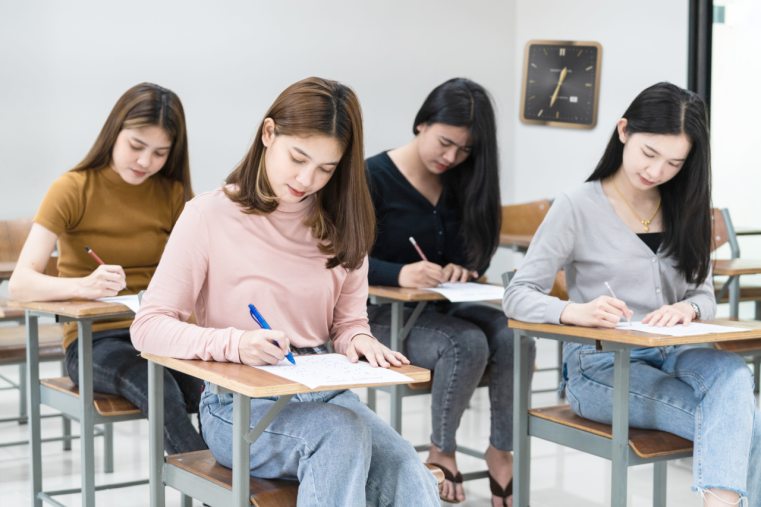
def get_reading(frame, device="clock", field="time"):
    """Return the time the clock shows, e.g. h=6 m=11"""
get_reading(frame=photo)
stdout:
h=12 m=33
